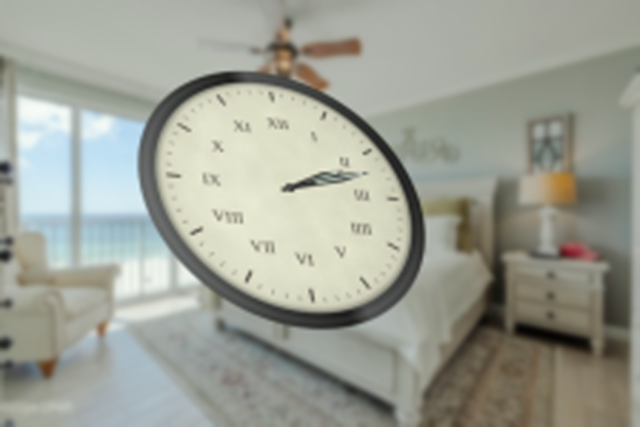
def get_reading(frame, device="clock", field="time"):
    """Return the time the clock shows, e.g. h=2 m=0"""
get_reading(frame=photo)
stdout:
h=2 m=12
